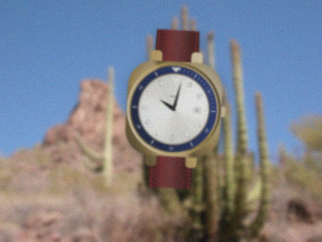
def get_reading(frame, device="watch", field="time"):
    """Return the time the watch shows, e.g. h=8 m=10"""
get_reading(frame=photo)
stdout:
h=10 m=2
